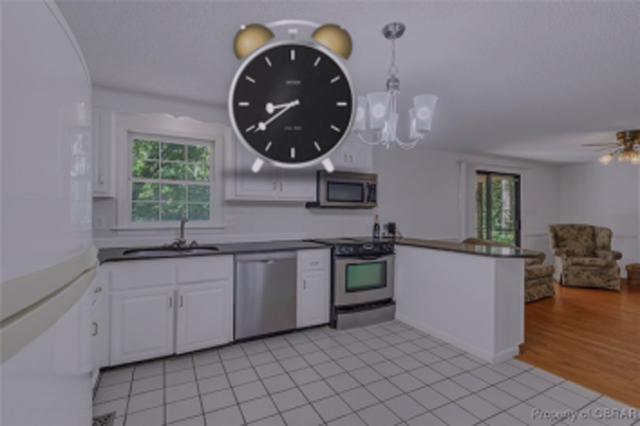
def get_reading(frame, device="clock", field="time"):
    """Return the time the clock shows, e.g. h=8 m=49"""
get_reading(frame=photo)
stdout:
h=8 m=39
